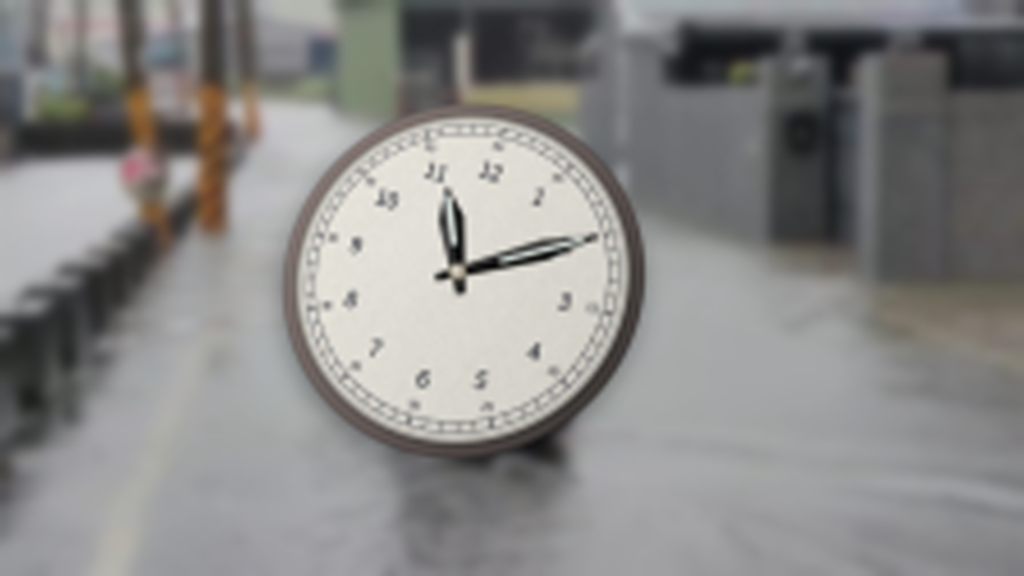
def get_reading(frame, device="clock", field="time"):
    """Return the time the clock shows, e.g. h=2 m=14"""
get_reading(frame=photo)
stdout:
h=11 m=10
